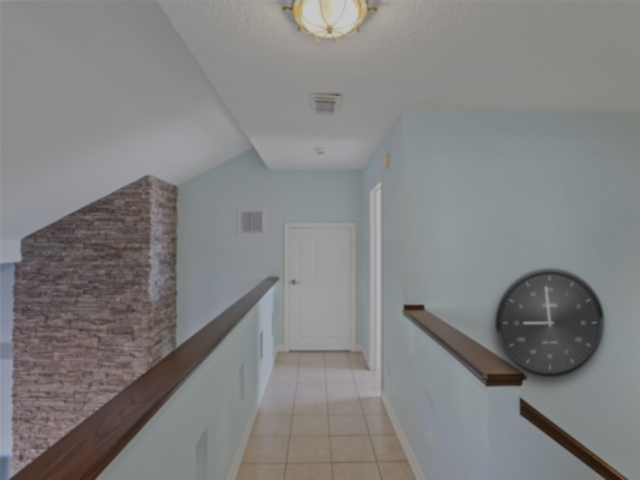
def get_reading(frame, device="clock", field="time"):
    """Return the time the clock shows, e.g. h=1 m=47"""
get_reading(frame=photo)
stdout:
h=8 m=59
